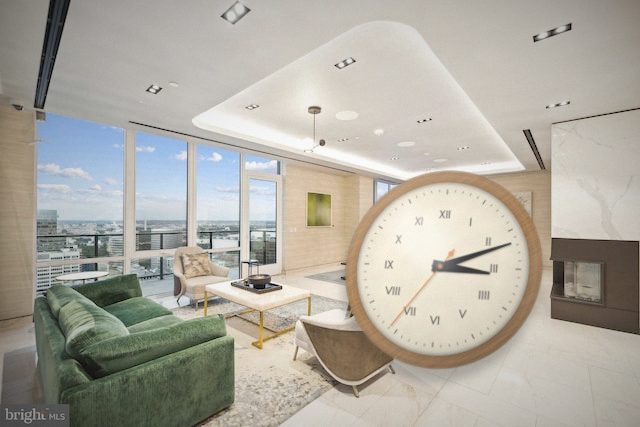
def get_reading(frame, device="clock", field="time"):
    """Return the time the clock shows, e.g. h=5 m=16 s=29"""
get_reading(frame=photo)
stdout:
h=3 m=11 s=36
